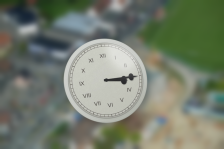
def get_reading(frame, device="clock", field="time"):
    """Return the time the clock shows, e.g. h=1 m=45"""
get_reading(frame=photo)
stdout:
h=3 m=15
